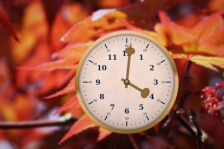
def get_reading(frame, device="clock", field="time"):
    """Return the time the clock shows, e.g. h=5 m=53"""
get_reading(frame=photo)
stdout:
h=4 m=1
